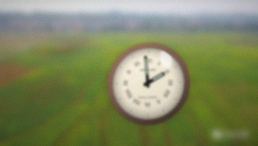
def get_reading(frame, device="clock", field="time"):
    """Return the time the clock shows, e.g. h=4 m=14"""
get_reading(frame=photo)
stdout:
h=1 m=59
